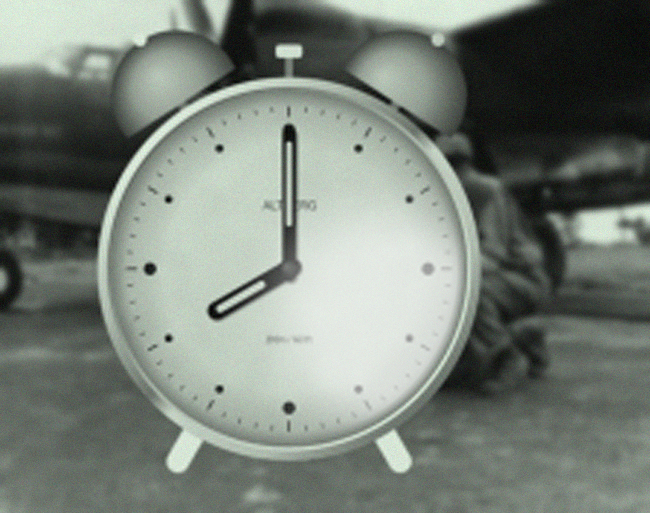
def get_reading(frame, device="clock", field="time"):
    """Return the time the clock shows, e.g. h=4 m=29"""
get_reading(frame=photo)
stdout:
h=8 m=0
